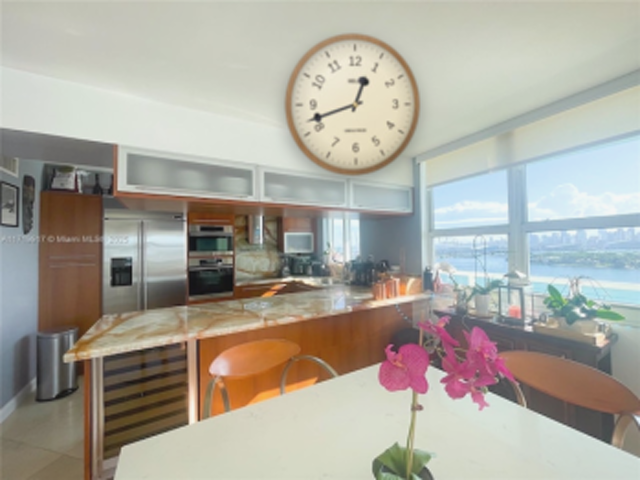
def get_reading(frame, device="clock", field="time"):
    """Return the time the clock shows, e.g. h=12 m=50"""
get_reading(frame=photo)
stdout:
h=12 m=42
